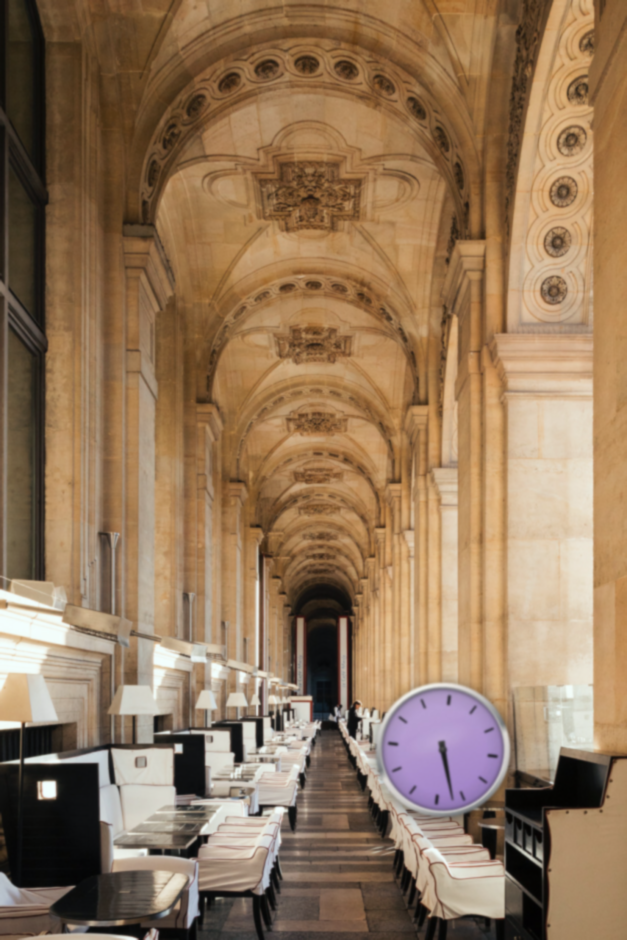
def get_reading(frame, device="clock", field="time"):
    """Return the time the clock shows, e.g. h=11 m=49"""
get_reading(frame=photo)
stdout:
h=5 m=27
